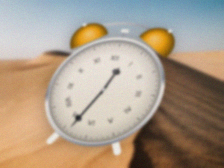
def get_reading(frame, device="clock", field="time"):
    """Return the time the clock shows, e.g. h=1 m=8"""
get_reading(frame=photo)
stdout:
h=12 m=34
